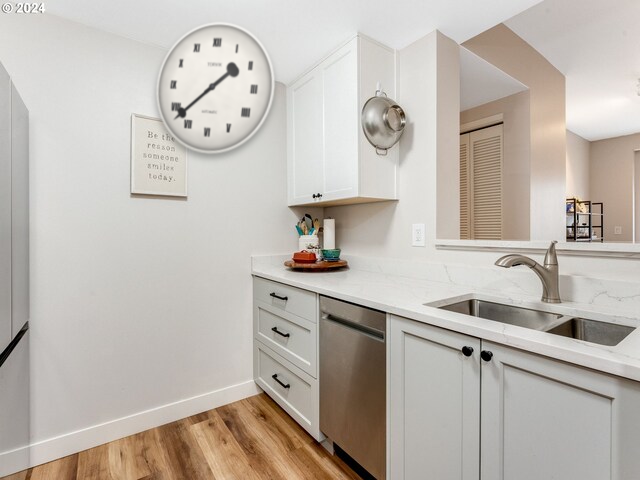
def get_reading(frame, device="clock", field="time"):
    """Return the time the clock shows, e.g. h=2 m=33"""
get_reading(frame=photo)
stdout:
h=1 m=38
